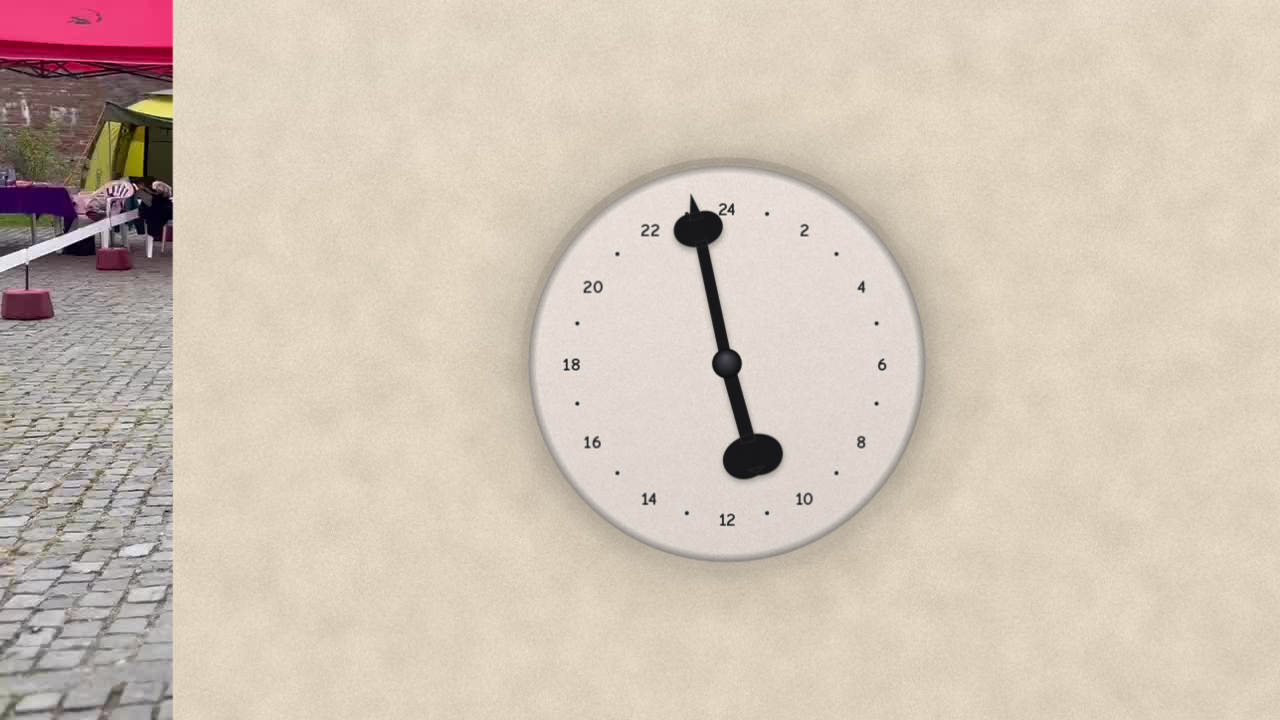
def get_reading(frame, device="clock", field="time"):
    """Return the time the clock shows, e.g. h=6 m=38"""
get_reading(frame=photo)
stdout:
h=10 m=58
